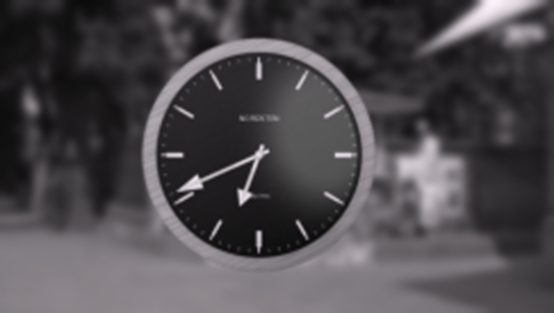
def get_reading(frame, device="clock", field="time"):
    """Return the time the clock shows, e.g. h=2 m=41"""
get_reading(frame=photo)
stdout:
h=6 m=41
